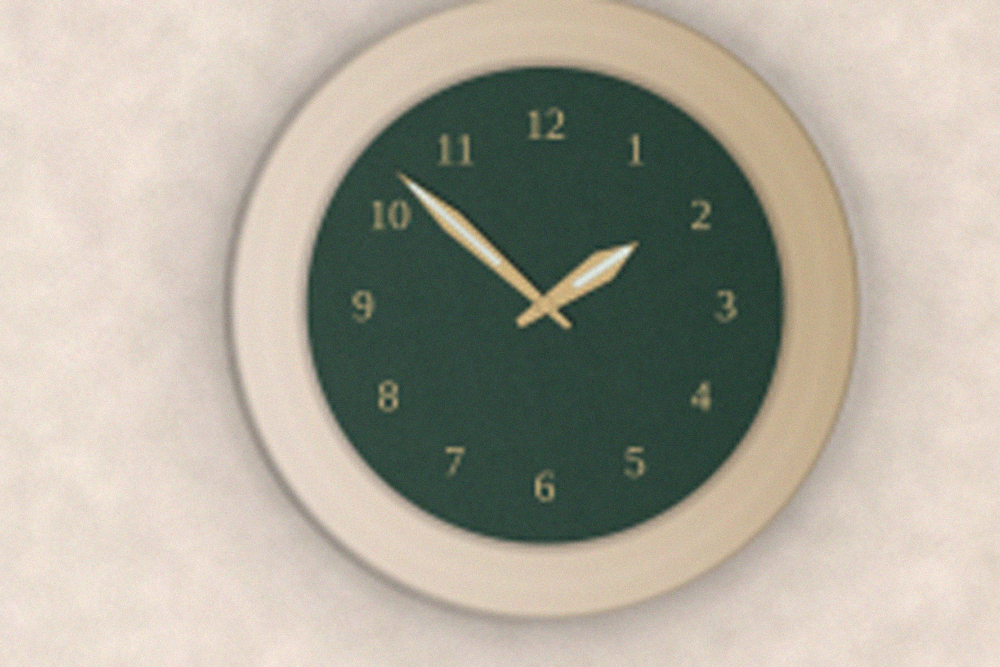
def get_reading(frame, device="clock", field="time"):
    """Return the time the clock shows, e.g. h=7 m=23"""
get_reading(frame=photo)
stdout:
h=1 m=52
